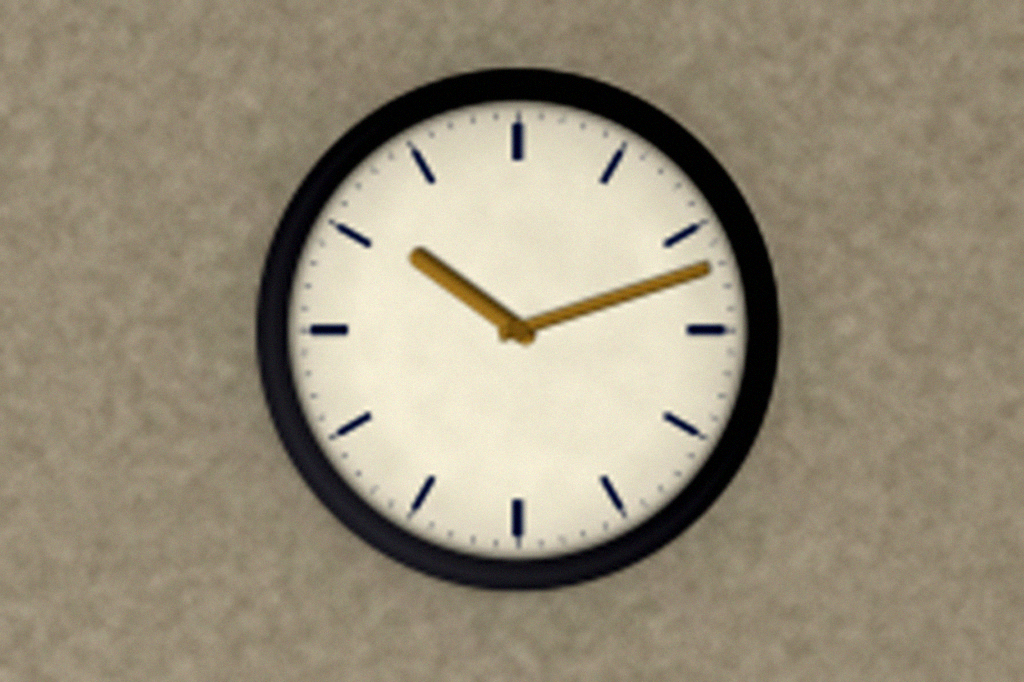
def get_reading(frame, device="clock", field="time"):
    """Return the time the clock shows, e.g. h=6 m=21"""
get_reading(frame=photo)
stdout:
h=10 m=12
